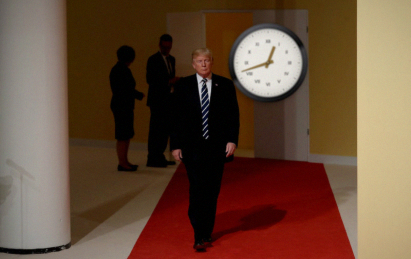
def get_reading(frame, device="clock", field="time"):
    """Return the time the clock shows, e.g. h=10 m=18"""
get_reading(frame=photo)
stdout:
h=12 m=42
